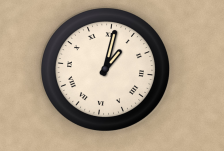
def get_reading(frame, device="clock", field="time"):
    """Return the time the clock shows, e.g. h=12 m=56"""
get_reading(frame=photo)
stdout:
h=1 m=1
